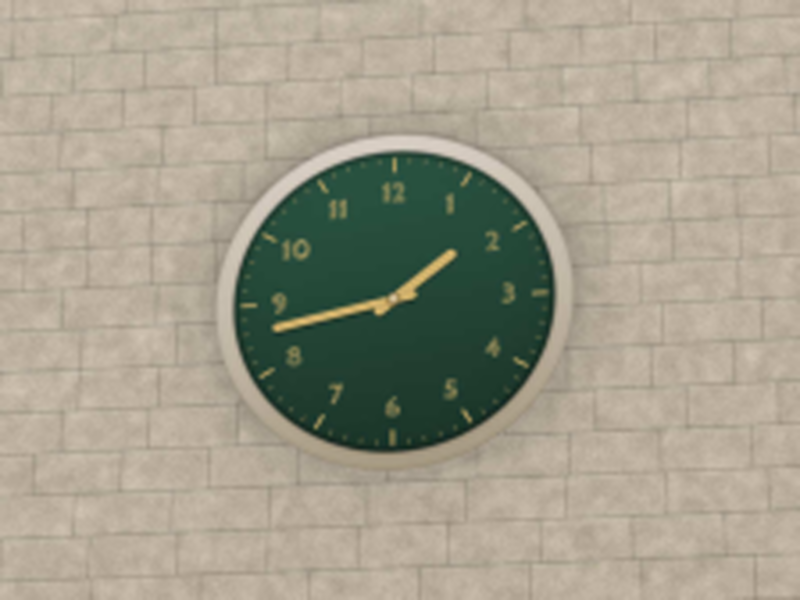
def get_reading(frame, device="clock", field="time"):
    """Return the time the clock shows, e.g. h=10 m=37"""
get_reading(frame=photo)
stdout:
h=1 m=43
